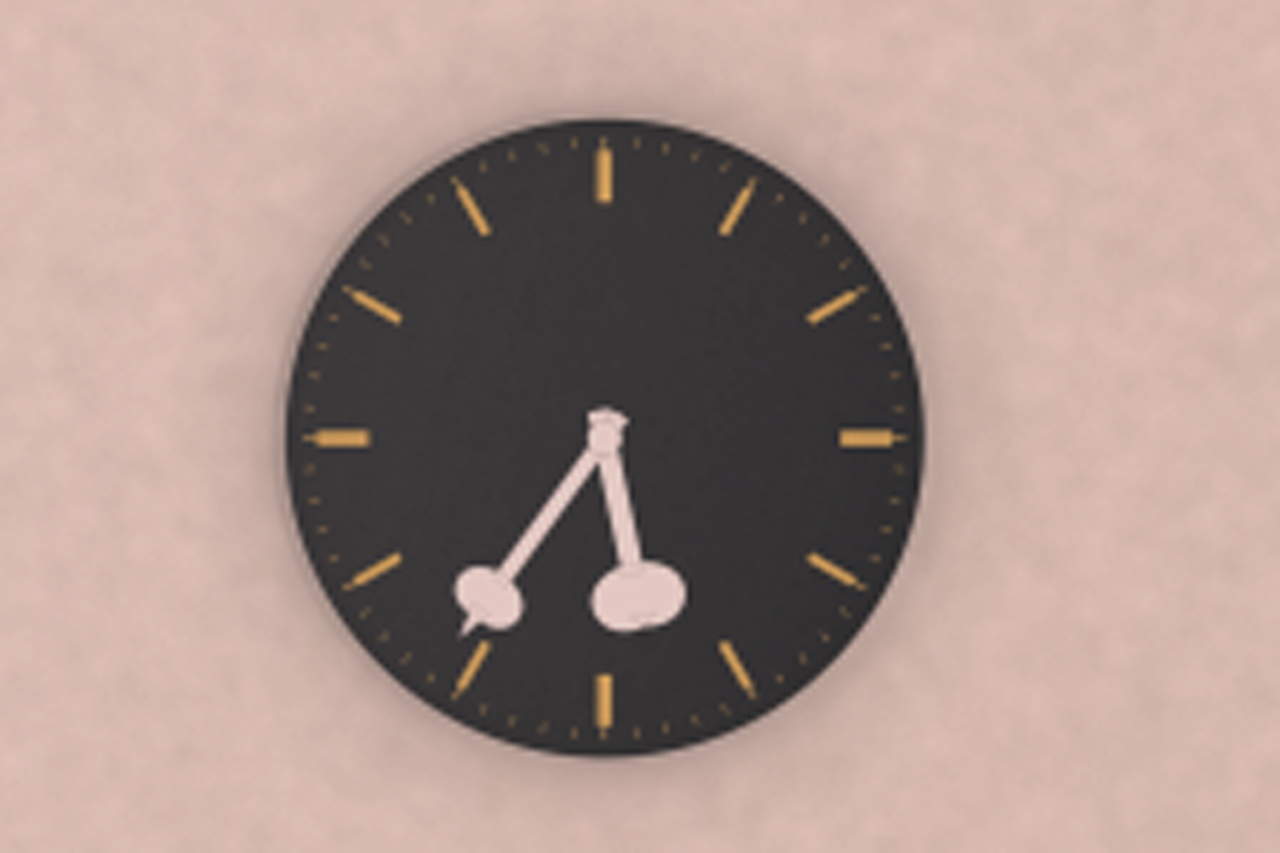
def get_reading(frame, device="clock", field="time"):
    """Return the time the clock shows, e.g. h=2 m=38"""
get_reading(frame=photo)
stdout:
h=5 m=36
